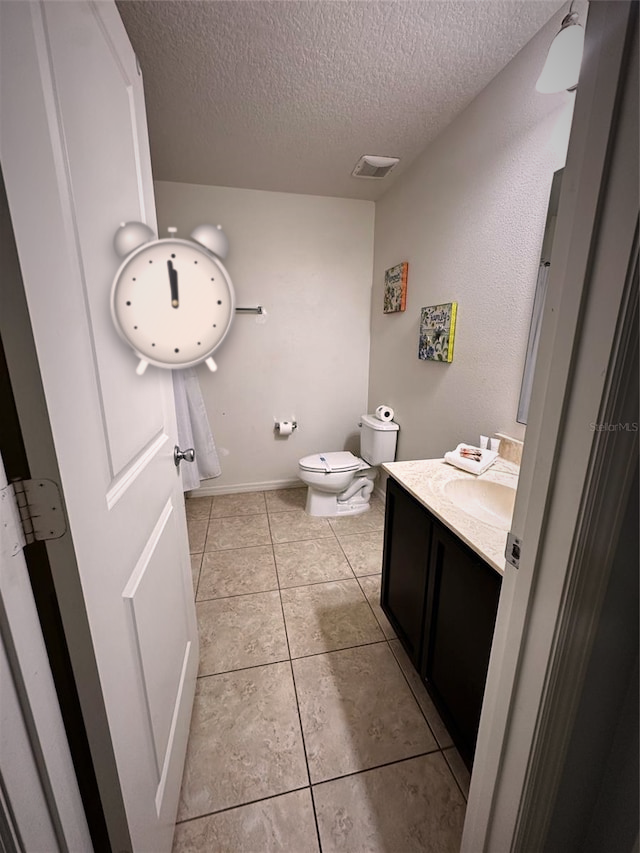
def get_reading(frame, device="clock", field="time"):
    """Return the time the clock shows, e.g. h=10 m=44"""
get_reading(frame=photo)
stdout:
h=11 m=59
